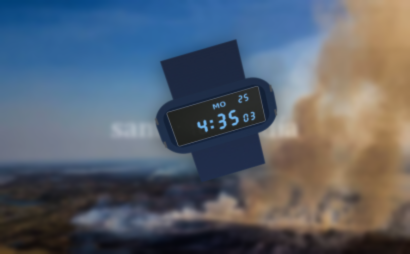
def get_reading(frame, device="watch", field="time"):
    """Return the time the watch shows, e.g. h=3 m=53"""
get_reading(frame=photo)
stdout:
h=4 m=35
